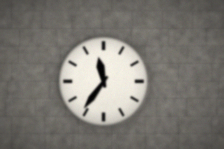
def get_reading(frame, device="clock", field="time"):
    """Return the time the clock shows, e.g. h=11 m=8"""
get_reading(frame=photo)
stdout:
h=11 m=36
